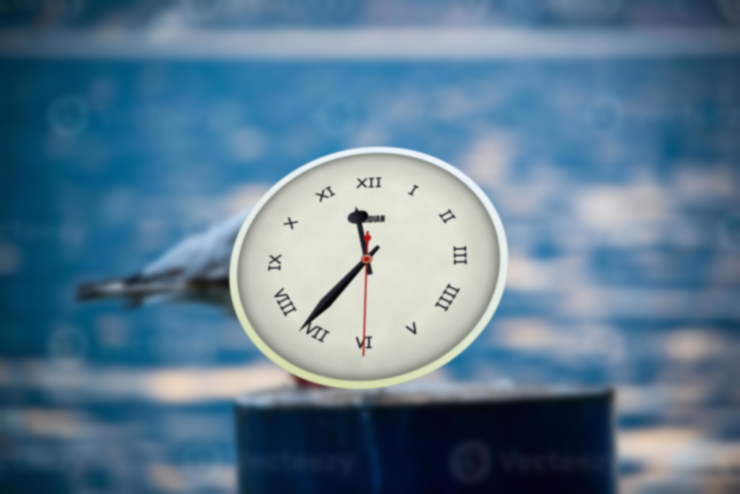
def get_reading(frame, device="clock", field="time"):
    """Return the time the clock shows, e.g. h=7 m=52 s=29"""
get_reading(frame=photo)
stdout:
h=11 m=36 s=30
